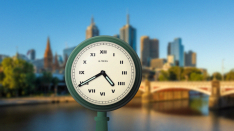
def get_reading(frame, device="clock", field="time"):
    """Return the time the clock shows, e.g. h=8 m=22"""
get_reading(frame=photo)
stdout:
h=4 m=40
